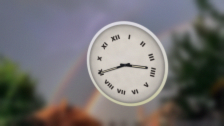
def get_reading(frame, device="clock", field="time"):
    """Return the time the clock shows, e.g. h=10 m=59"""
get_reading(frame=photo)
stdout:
h=3 m=45
